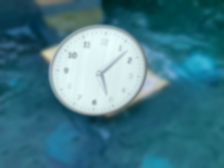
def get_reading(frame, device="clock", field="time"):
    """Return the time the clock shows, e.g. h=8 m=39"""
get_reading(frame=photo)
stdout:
h=5 m=7
